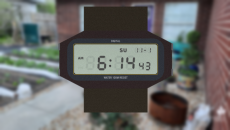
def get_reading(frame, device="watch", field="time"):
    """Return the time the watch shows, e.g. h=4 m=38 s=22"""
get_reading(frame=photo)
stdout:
h=6 m=14 s=43
